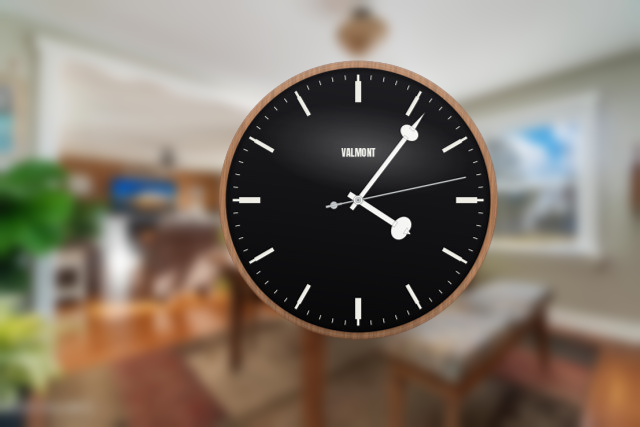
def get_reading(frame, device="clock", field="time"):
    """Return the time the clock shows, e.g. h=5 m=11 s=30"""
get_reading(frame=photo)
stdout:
h=4 m=6 s=13
